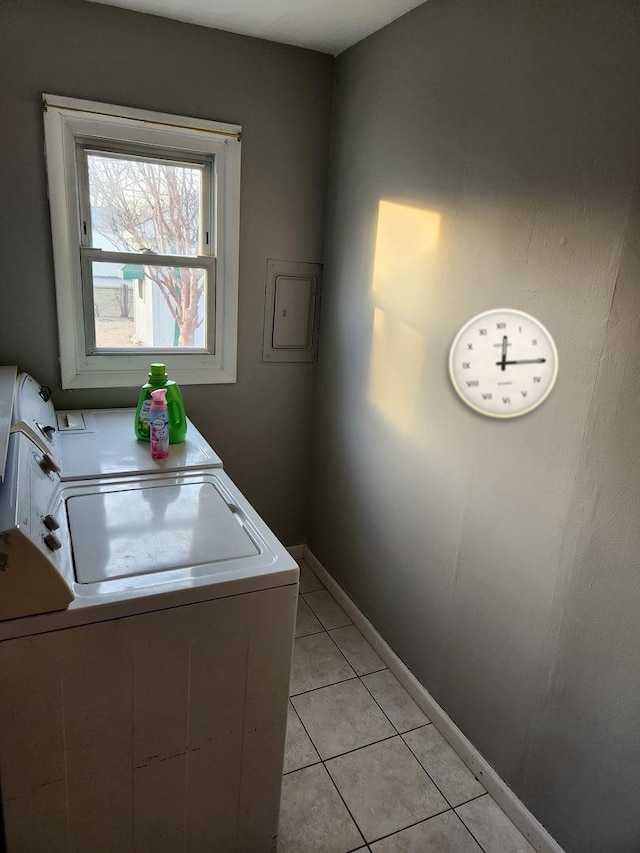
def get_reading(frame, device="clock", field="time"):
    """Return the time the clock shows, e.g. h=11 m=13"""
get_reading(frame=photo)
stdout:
h=12 m=15
